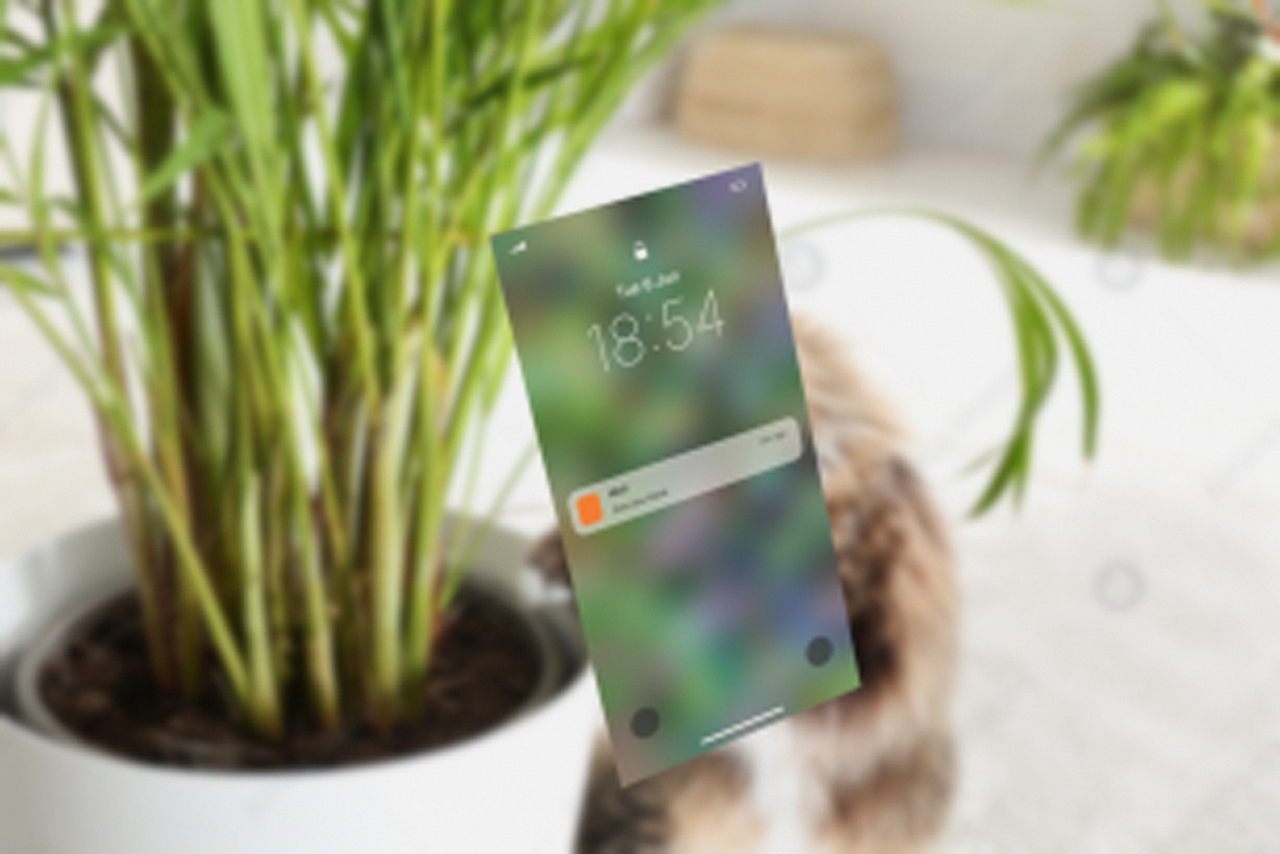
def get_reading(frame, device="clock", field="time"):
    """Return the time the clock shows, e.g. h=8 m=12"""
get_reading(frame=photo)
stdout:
h=18 m=54
